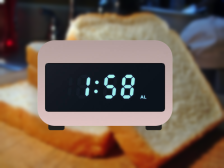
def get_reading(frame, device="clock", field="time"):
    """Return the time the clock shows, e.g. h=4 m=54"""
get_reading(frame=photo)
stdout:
h=1 m=58
